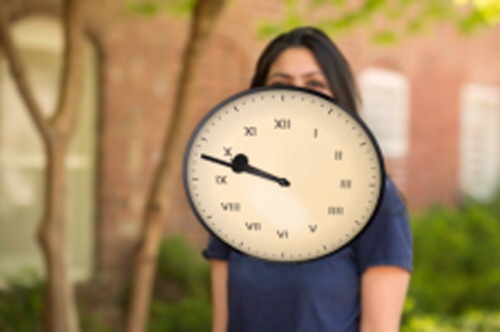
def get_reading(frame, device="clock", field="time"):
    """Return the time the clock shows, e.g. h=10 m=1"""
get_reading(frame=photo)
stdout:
h=9 m=48
